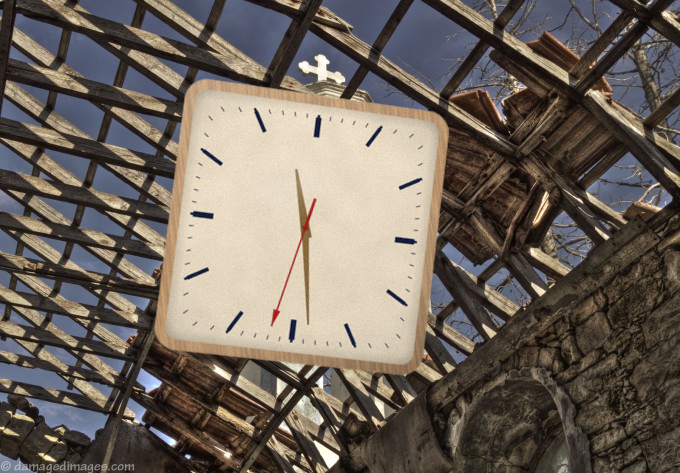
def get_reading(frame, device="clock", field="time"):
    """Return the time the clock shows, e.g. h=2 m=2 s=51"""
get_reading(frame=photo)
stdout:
h=11 m=28 s=32
